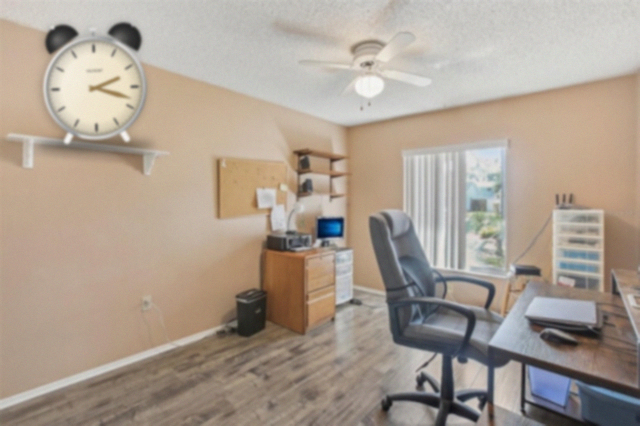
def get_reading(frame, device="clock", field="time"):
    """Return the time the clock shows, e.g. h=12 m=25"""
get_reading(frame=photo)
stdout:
h=2 m=18
